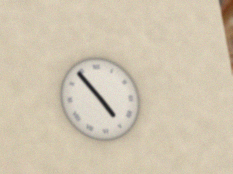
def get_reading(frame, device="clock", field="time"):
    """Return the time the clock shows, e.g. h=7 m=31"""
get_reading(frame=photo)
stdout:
h=4 m=54
